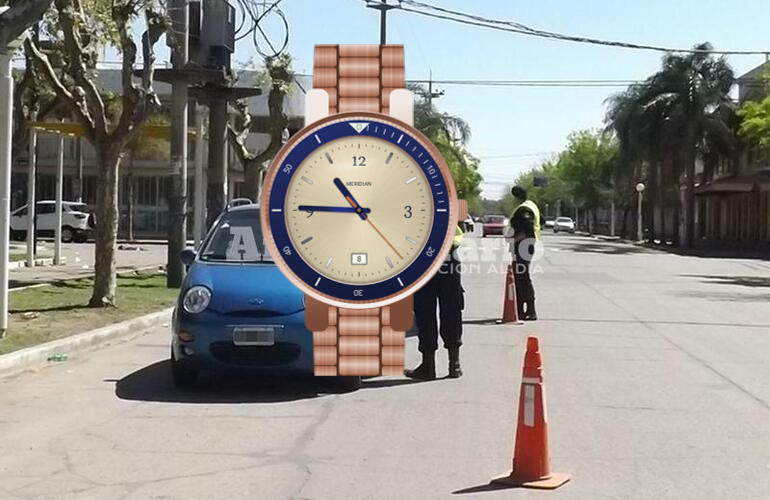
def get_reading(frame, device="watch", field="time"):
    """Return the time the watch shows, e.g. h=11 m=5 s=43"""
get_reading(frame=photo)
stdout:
h=10 m=45 s=23
